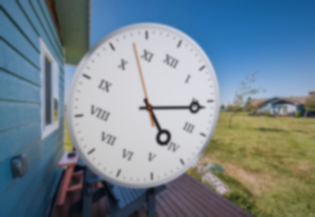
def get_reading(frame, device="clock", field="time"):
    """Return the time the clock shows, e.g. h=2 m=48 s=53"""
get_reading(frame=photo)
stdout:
h=4 m=10 s=53
